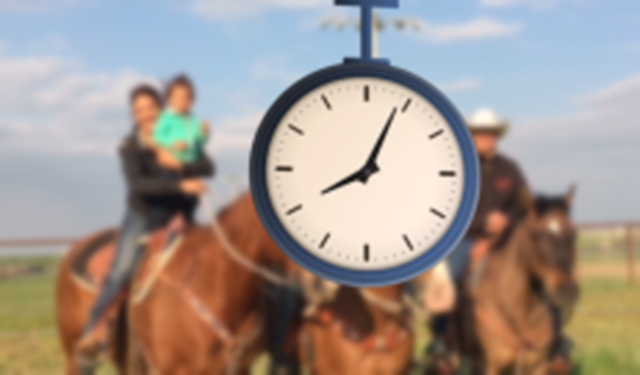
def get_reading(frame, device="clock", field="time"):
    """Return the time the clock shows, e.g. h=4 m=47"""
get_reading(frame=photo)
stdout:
h=8 m=4
